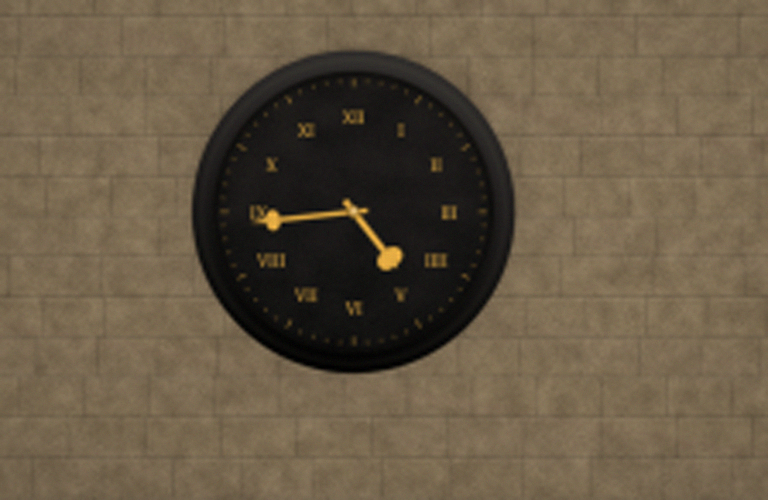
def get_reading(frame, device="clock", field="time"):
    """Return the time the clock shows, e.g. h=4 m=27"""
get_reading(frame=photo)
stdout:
h=4 m=44
